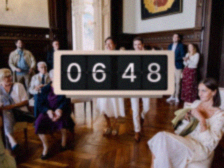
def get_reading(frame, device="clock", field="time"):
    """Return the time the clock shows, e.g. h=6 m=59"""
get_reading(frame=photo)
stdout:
h=6 m=48
